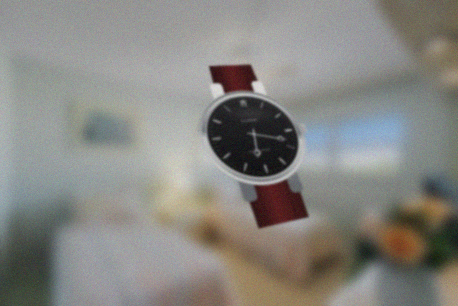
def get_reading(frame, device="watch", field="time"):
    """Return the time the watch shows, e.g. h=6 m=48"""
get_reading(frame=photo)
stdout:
h=6 m=18
